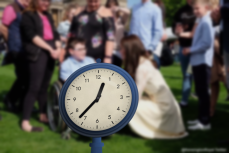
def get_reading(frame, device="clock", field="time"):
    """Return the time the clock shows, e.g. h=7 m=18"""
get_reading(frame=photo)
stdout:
h=12 m=37
